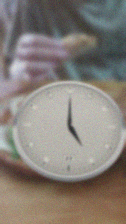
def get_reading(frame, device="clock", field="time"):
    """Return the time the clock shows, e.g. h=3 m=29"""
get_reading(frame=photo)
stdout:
h=5 m=0
